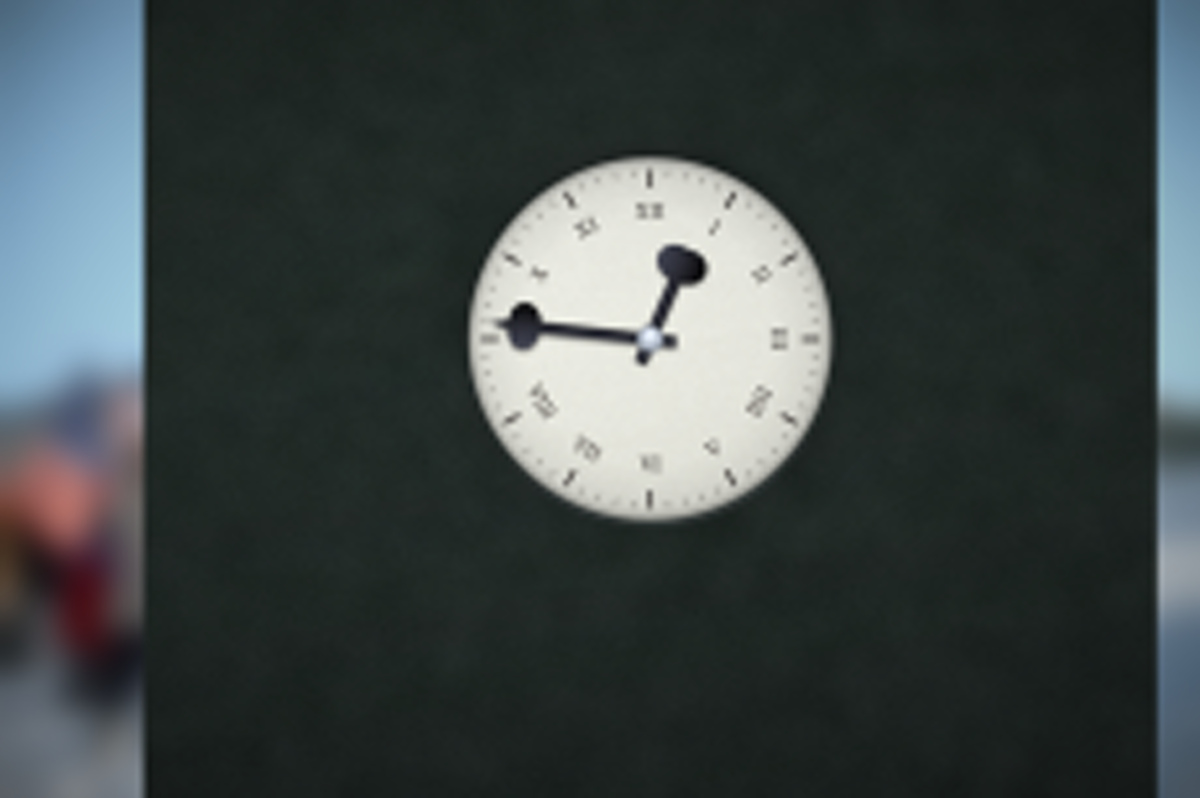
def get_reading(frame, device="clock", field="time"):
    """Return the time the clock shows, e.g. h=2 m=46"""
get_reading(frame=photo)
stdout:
h=12 m=46
